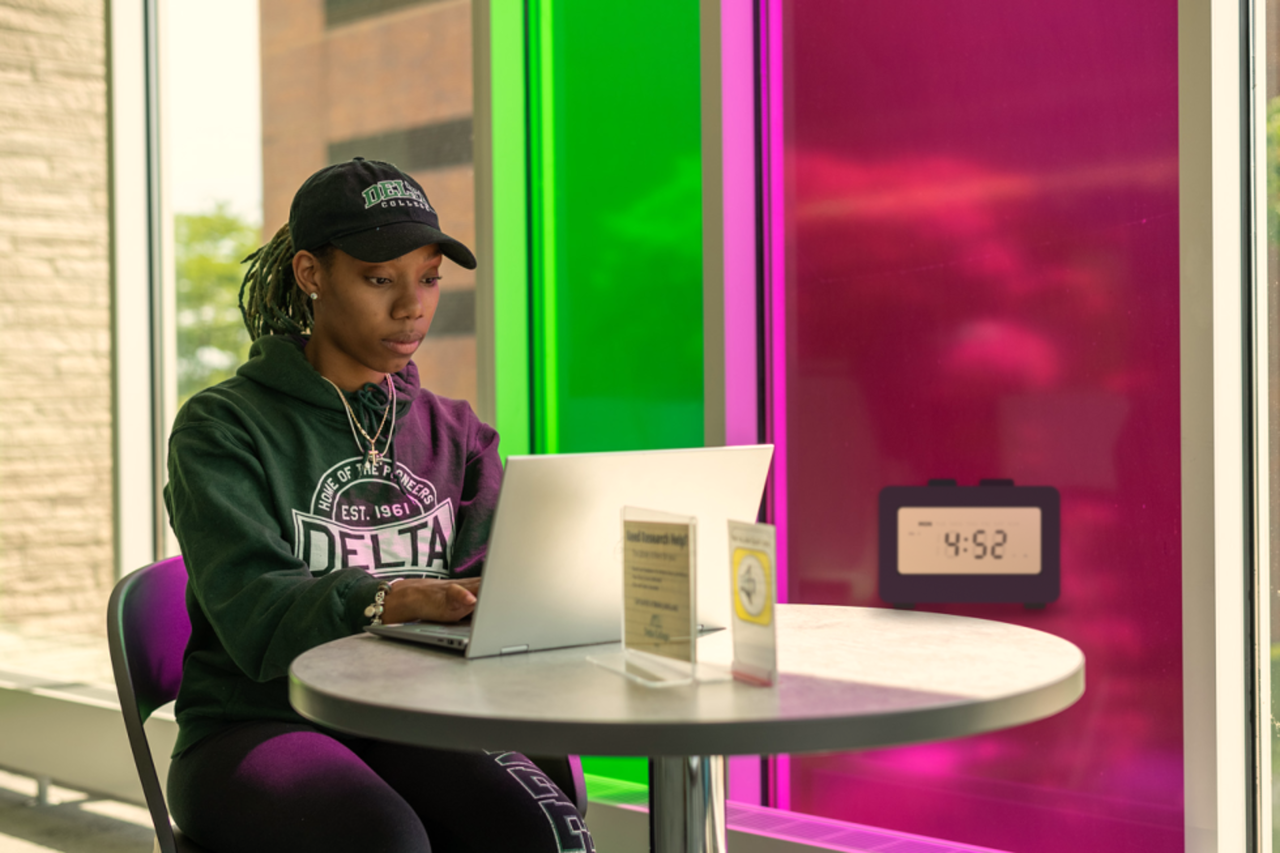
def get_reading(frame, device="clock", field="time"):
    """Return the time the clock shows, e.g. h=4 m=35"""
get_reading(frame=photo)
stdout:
h=4 m=52
